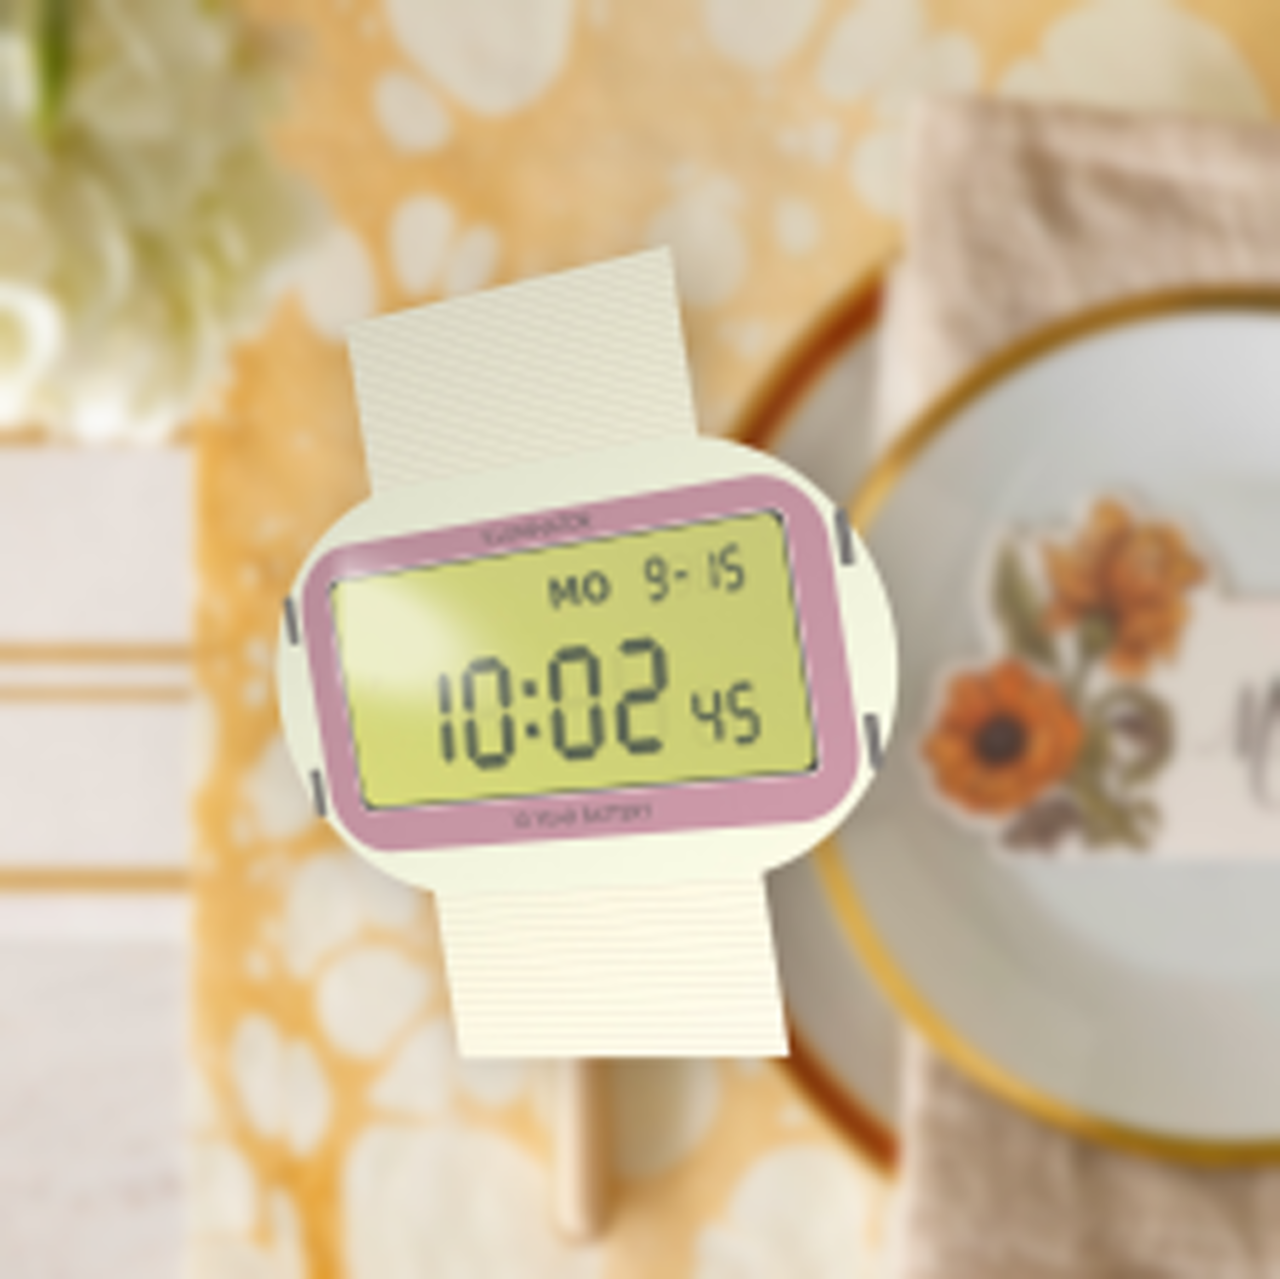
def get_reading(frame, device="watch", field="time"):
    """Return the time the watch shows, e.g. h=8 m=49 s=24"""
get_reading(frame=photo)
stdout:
h=10 m=2 s=45
